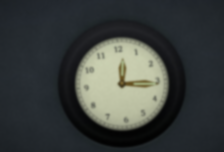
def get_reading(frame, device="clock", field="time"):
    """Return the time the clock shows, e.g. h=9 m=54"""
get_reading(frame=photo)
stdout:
h=12 m=16
